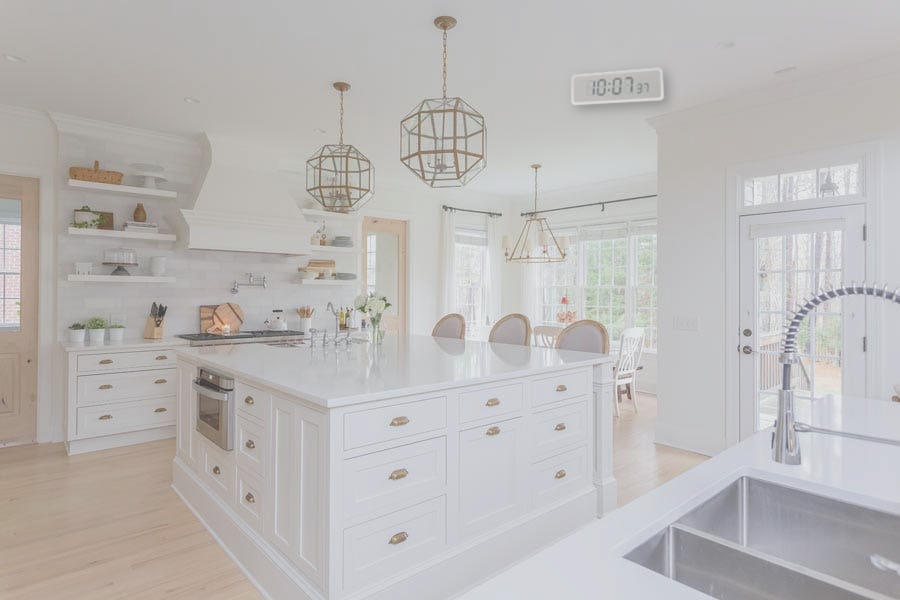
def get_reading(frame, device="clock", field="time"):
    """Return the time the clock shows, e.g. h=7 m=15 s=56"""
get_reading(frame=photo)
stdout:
h=10 m=7 s=37
